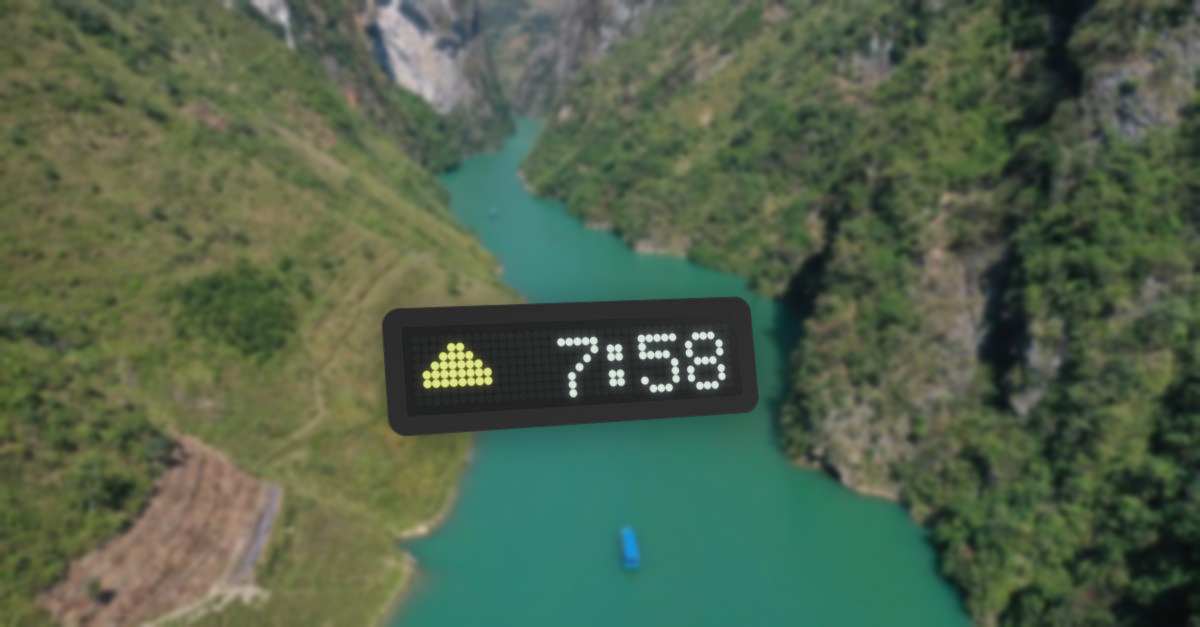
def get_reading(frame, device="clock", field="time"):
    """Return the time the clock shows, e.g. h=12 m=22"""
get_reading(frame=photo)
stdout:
h=7 m=58
